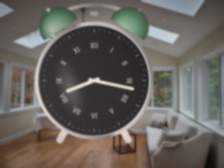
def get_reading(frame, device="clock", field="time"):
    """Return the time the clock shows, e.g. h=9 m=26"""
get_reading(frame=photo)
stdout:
h=8 m=17
